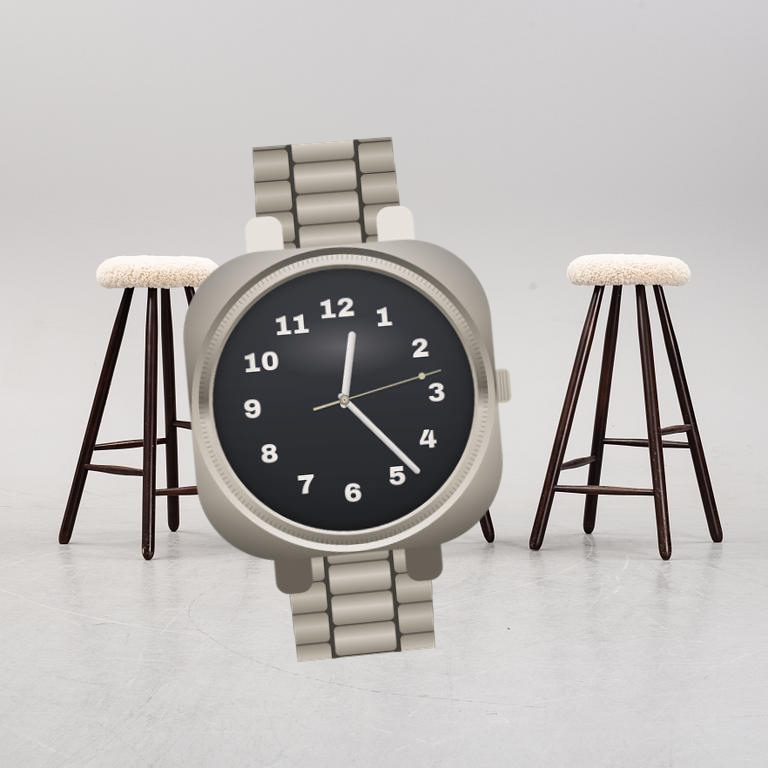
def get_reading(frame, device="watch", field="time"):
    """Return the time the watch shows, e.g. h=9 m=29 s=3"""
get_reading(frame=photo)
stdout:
h=12 m=23 s=13
